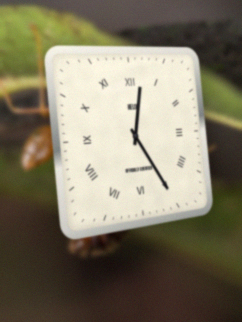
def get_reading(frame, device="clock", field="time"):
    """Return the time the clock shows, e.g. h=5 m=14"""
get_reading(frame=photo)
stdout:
h=12 m=25
